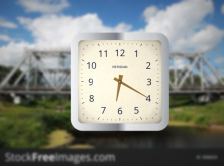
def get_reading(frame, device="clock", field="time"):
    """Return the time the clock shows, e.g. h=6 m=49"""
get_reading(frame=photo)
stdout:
h=6 m=20
